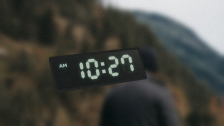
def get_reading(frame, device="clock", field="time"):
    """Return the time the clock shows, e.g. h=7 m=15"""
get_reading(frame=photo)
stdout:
h=10 m=27
